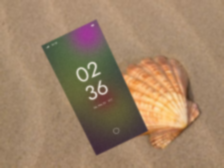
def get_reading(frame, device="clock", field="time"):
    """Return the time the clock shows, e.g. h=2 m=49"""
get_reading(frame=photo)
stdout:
h=2 m=36
